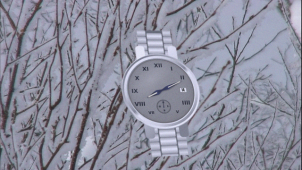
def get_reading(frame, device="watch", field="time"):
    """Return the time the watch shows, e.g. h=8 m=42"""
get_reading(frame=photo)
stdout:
h=8 m=11
